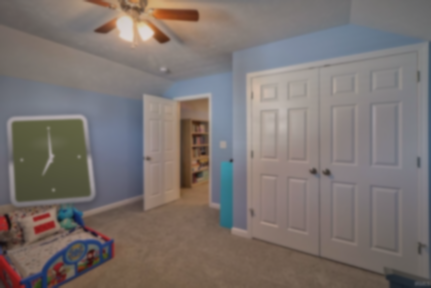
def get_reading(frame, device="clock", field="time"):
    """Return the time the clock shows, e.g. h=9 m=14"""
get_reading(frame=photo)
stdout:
h=7 m=0
